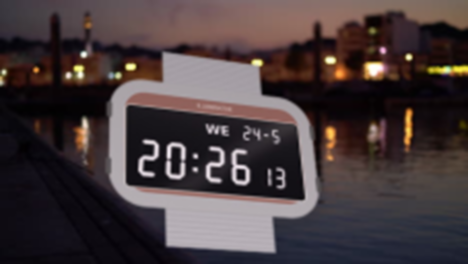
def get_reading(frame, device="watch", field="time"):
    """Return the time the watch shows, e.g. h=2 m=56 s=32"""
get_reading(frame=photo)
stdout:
h=20 m=26 s=13
